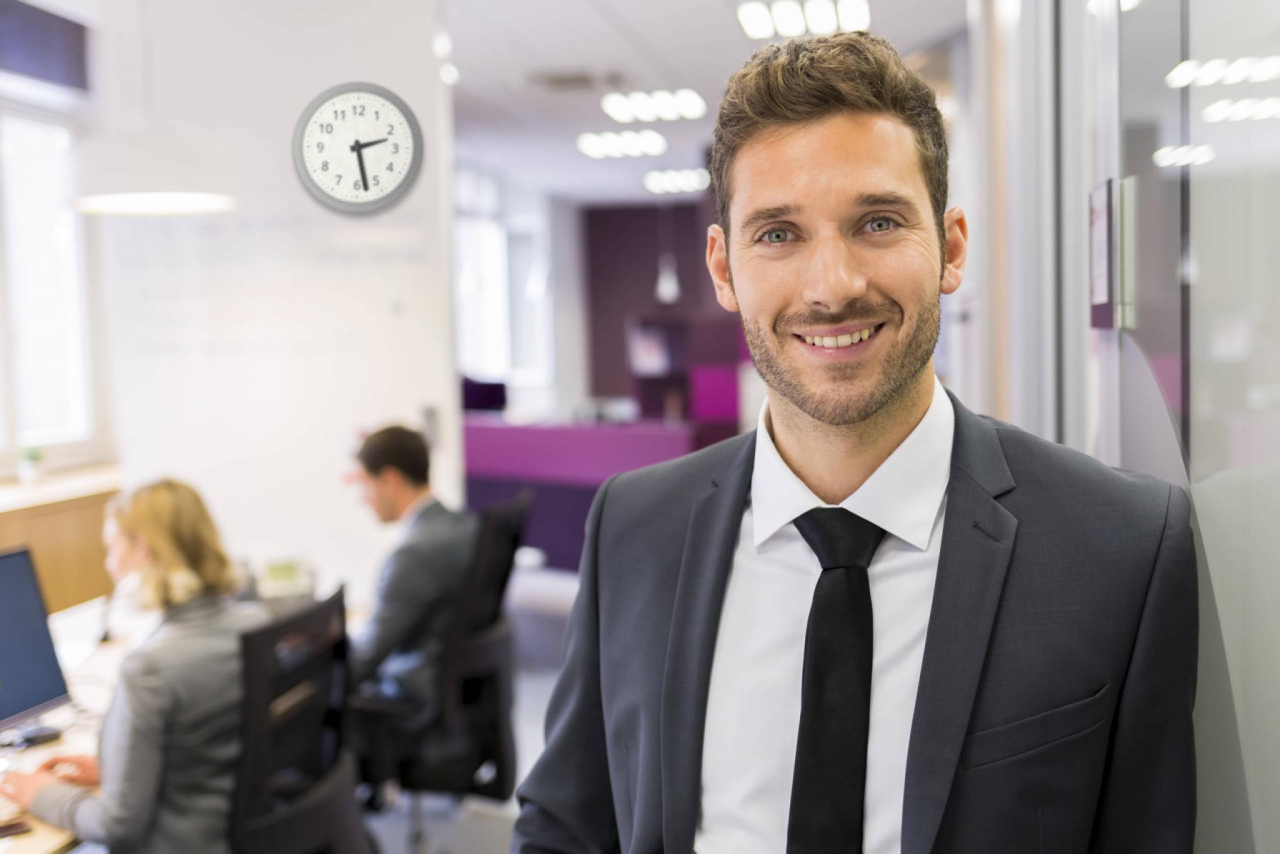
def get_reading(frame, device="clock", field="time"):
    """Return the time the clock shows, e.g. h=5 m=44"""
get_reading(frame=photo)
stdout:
h=2 m=28
